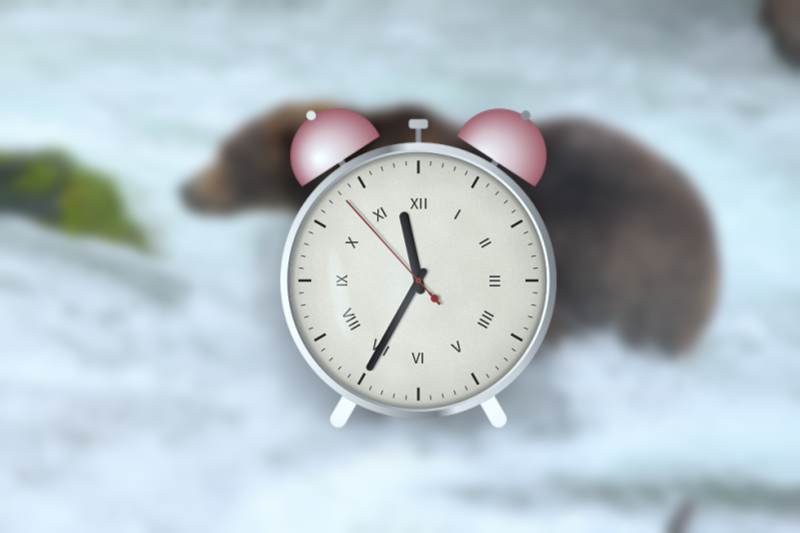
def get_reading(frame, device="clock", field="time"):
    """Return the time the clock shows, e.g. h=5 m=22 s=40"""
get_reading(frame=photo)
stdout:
h=11 m=34 s=53
